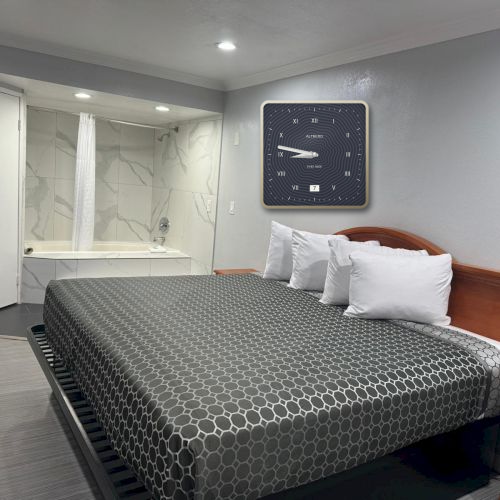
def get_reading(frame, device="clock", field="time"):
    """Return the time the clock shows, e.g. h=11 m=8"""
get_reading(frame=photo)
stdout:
h=8 m=47
